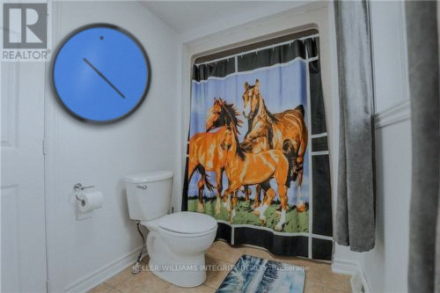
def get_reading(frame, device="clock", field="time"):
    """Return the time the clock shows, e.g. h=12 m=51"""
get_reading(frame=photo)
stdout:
h=10 m=22
